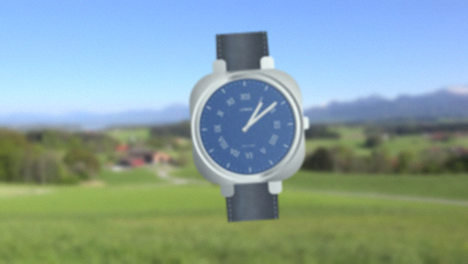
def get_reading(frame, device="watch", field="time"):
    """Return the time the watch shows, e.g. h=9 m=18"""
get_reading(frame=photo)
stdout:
h=1 m=9
